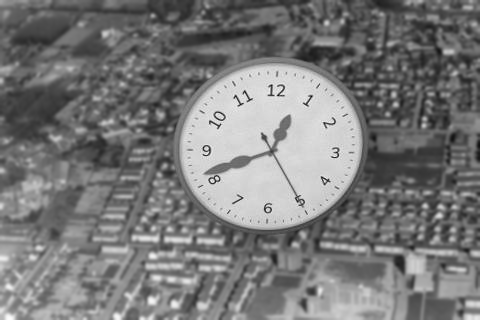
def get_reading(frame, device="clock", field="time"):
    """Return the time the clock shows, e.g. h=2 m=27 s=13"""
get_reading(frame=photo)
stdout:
h=12 m=41 s=25
